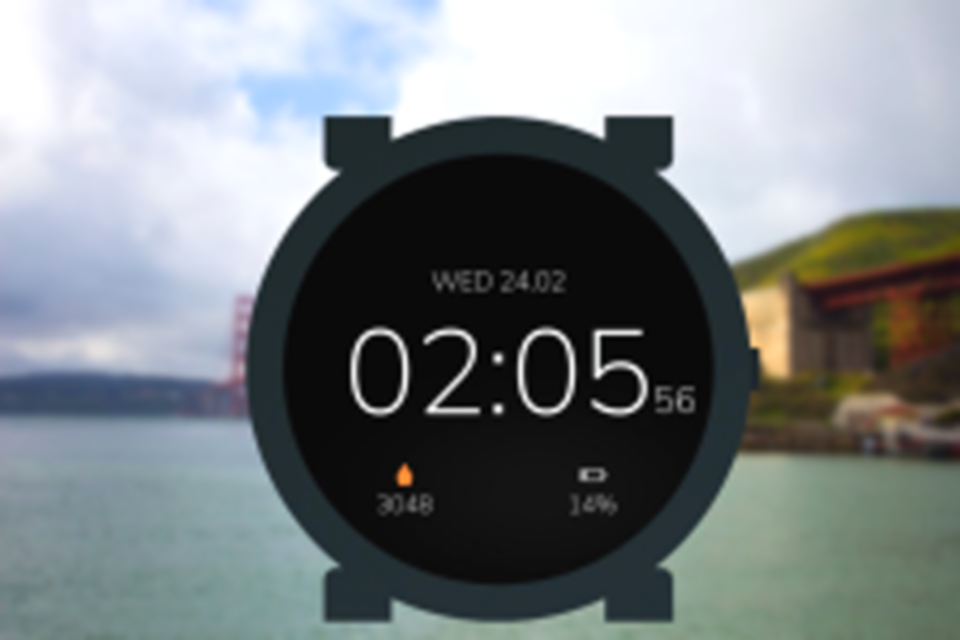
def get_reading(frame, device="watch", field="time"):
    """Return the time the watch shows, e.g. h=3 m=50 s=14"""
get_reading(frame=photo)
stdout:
h=2 m=5 s=56
